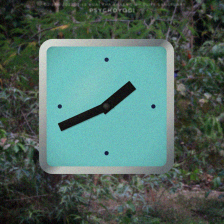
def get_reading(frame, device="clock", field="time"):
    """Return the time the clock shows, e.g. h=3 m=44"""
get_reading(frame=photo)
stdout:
h=1 m=41
